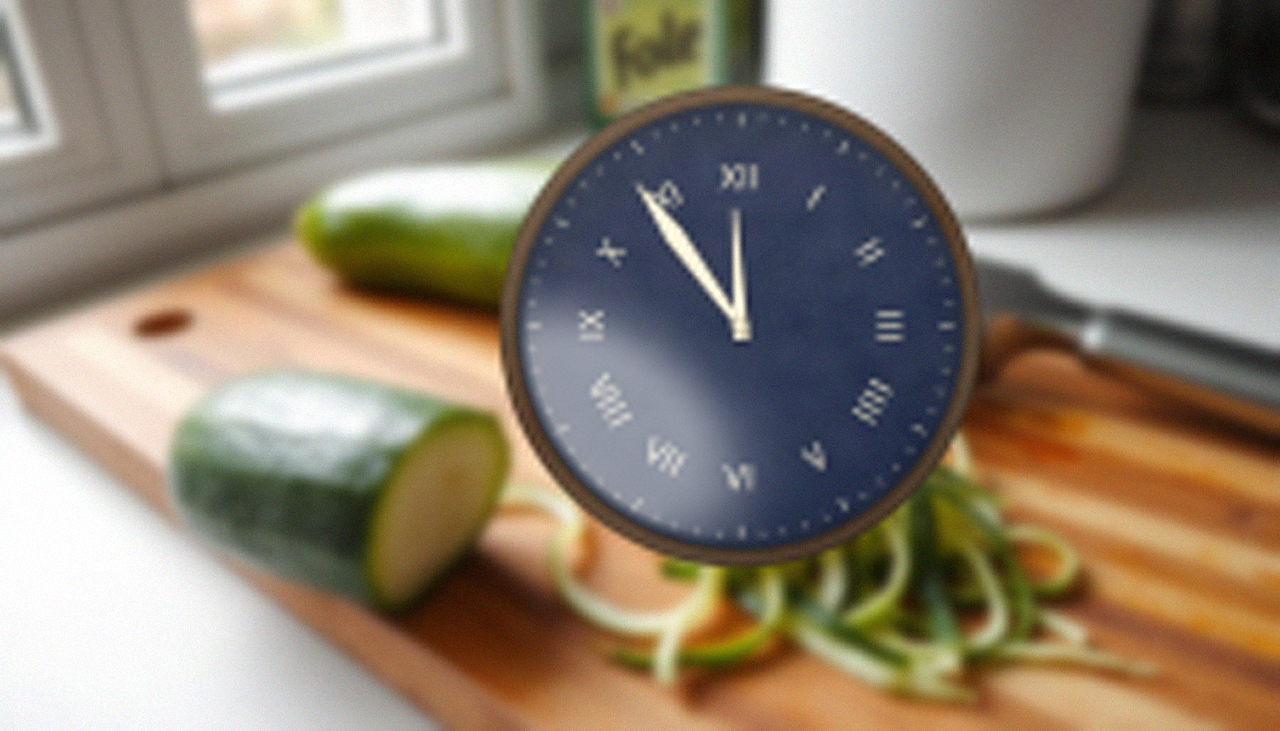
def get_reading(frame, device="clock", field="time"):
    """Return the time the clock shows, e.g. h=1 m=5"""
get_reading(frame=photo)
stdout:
h=11 m=54
